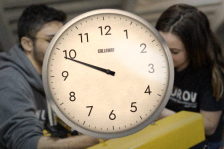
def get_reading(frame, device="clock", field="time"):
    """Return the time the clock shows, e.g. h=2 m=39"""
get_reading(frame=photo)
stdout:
h=9 m=49
